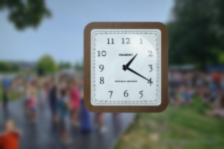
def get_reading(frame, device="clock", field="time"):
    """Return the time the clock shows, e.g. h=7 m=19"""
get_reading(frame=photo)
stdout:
h=1 m=20
